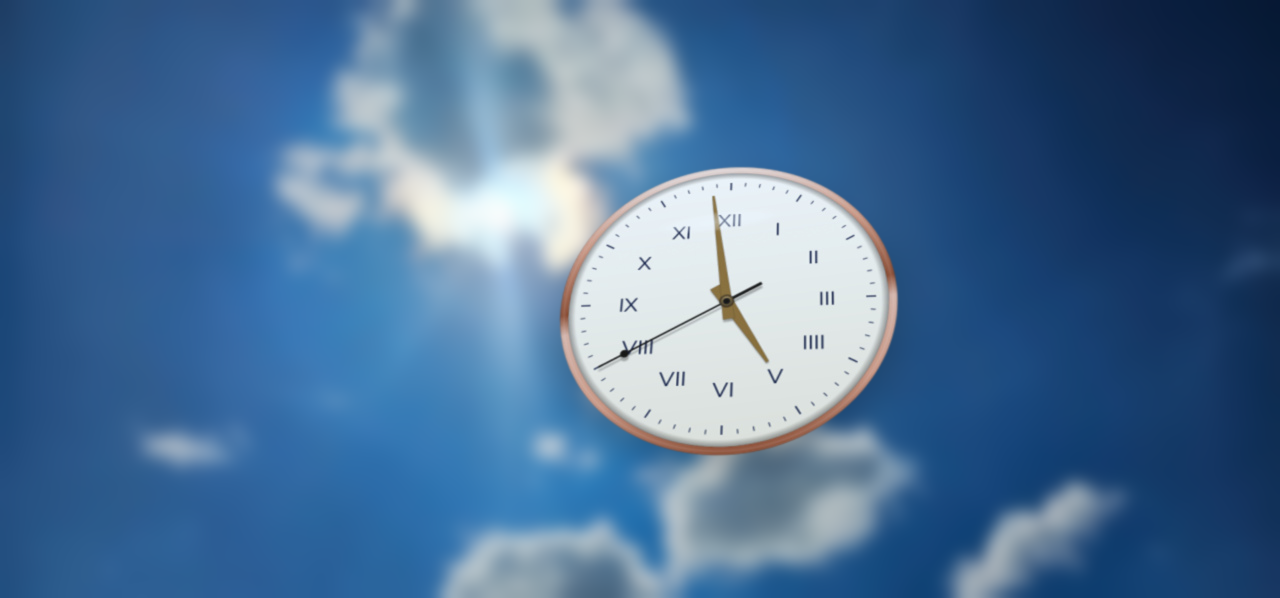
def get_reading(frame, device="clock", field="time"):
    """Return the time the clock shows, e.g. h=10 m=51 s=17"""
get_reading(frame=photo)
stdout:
h=4 m=58 s=40
